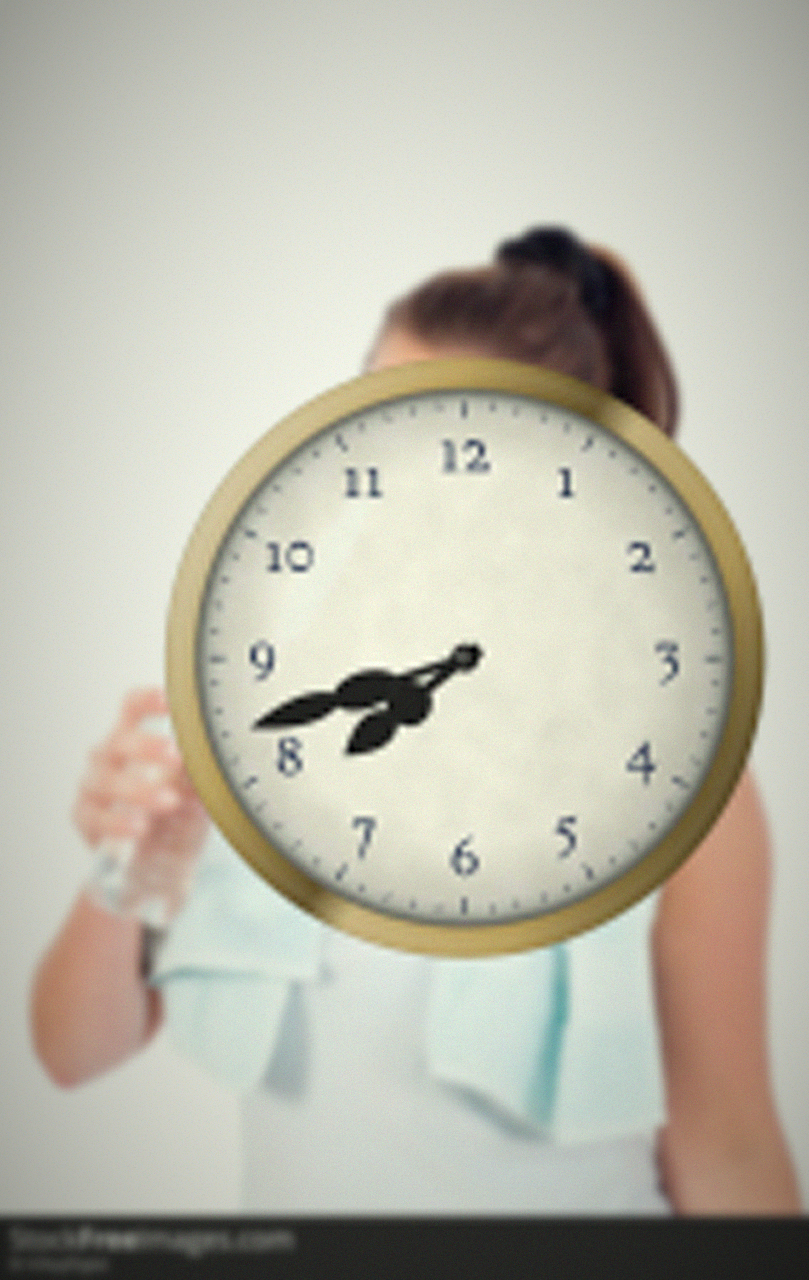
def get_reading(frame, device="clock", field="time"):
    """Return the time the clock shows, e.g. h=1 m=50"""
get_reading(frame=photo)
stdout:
h=7 m=42
